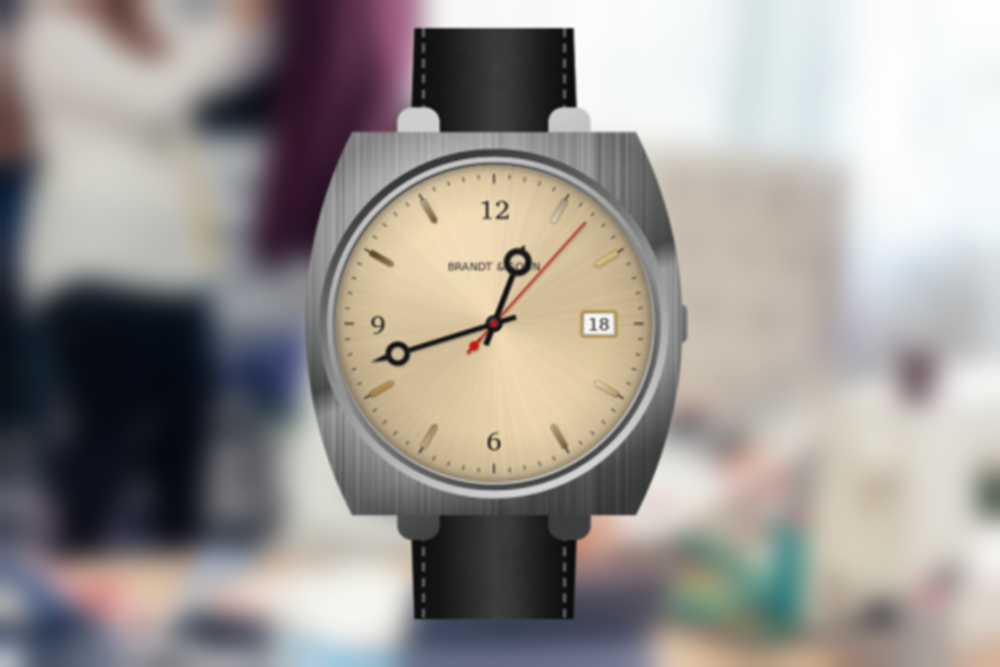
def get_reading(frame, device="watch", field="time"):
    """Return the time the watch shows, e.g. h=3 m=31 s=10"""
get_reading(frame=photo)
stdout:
h=12 m=42 s=7
